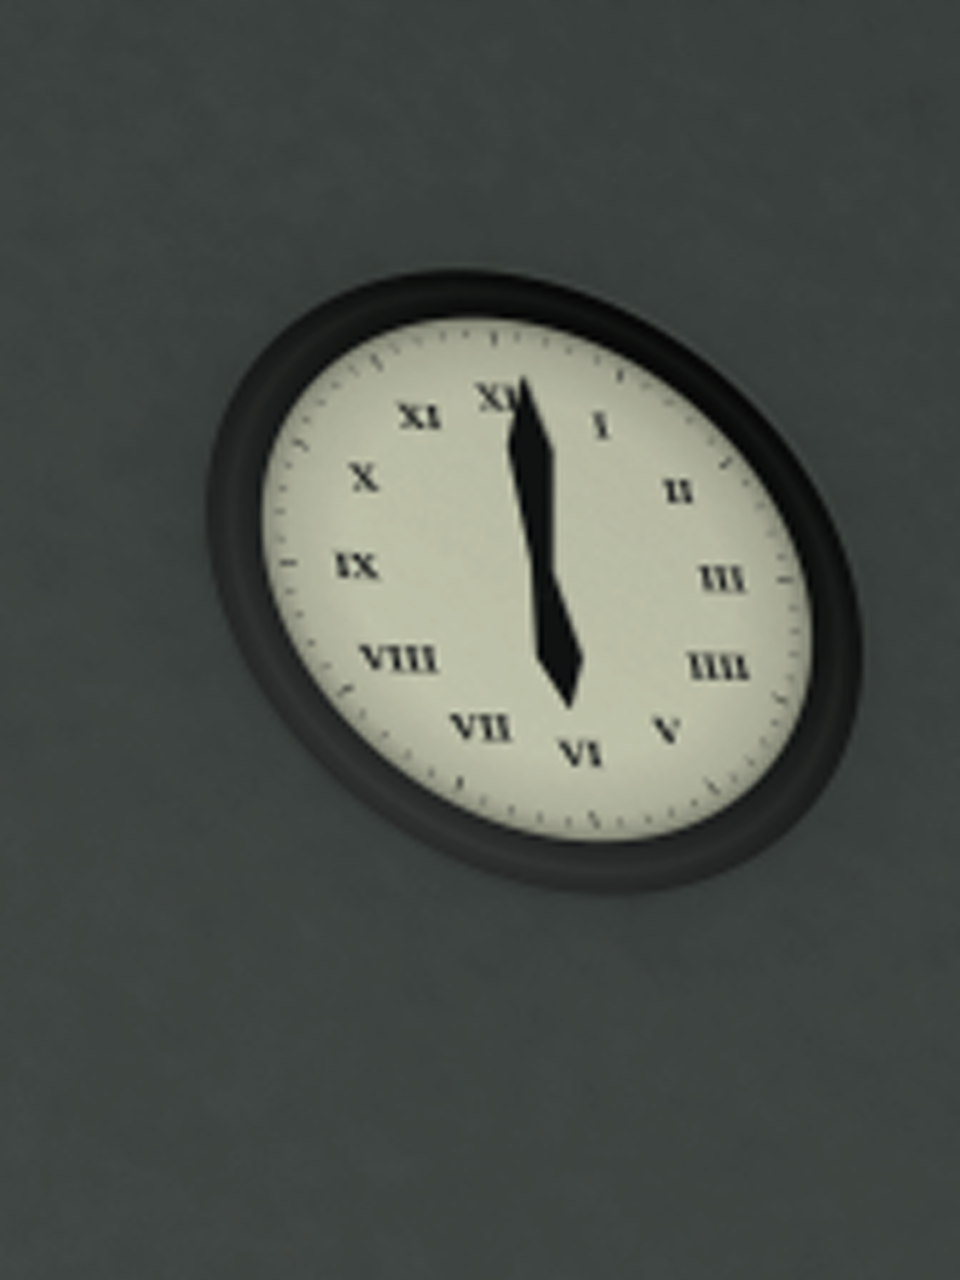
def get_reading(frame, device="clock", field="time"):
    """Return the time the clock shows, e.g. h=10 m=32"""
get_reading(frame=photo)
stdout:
h=6 m=1
